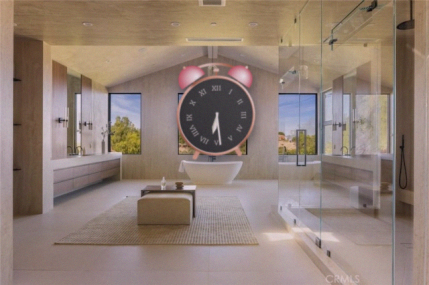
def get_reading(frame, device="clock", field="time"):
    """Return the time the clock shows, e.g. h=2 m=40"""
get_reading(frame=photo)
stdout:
h=6 m=29
